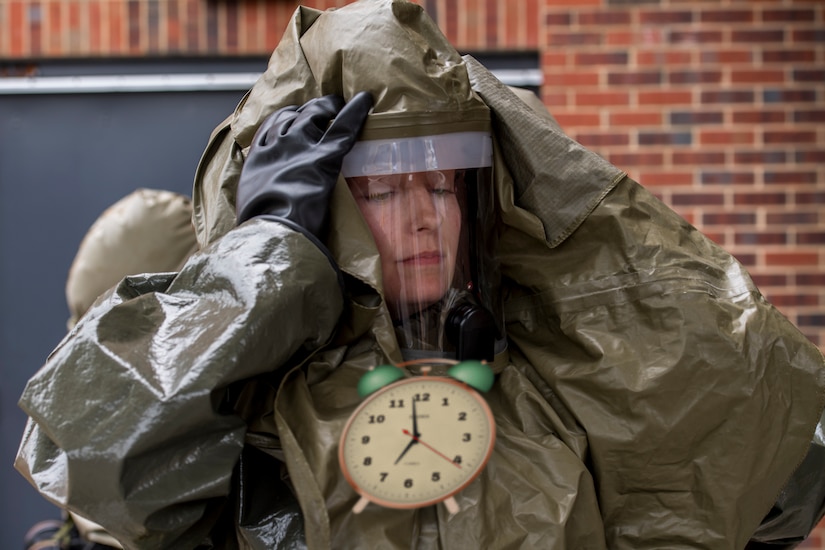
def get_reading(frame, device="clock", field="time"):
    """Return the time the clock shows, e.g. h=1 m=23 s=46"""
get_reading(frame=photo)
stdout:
h=6 m=58 s=21
